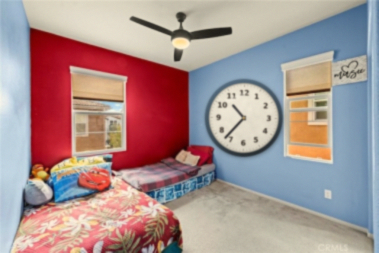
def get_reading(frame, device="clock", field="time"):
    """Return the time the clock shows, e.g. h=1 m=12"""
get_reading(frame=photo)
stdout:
h=10 m=37
